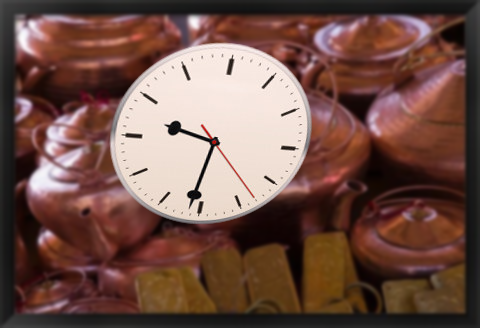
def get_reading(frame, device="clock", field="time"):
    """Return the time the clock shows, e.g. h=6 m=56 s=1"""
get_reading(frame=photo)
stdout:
h=9 m=31 s=23
